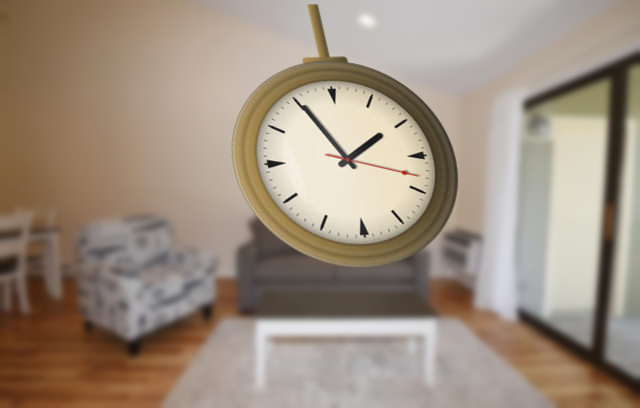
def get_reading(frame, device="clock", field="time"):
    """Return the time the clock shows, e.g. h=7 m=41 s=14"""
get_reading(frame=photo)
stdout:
h=1 m=55 s=18
